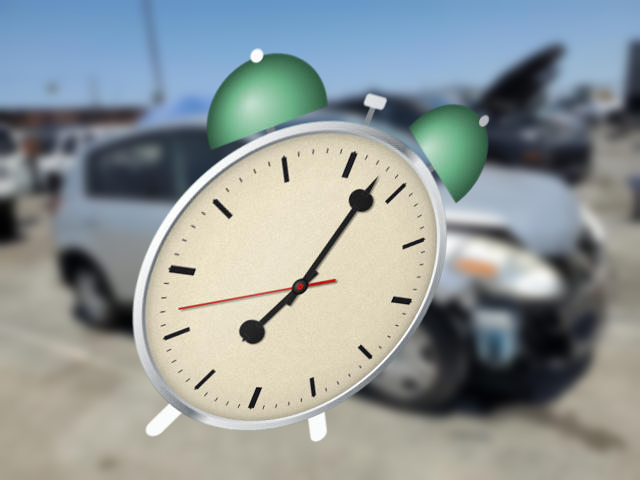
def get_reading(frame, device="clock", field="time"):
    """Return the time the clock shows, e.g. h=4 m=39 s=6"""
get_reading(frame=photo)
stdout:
h=7 m=2 s=42
